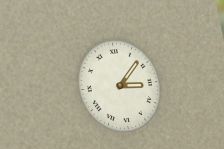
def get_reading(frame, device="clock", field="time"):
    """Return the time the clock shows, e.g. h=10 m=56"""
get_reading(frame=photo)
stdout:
h=3 m=8
